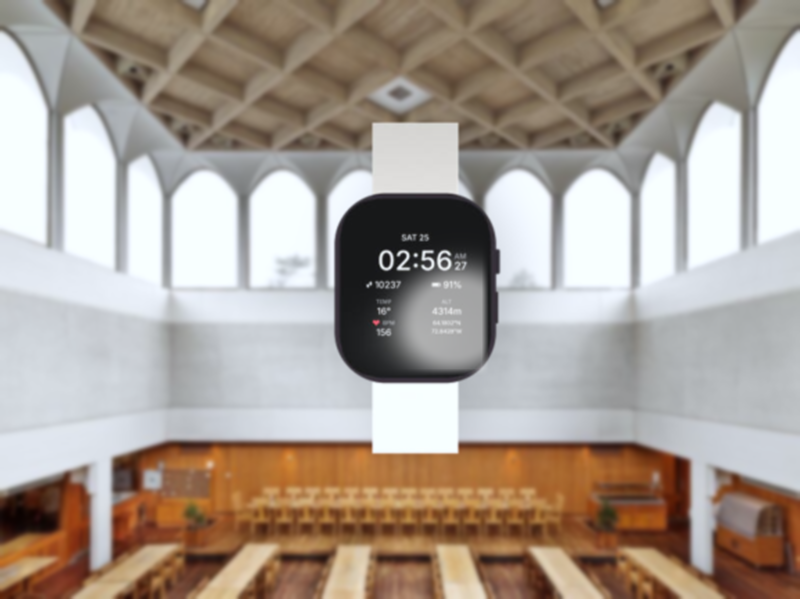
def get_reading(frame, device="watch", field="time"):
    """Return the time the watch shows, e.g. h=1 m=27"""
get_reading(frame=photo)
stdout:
h=2 m=56
